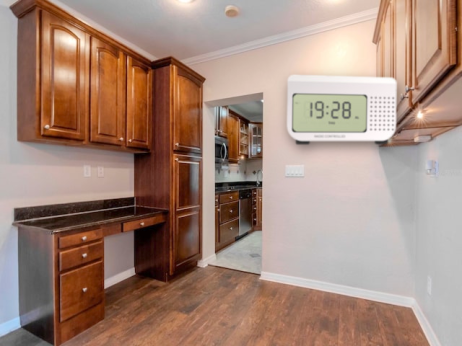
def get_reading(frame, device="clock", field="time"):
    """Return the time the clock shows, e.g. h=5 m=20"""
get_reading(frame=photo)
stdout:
h=19 m=28
